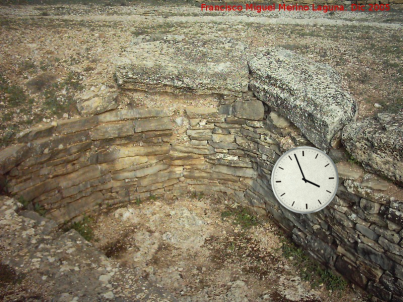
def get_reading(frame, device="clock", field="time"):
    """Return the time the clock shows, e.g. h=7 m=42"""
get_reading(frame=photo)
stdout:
h=3 m=57
